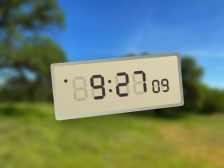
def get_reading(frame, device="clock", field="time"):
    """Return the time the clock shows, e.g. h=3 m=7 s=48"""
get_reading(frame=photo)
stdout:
h=9 m=27 s=9
